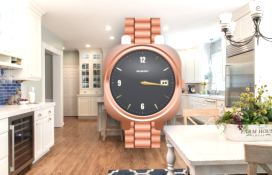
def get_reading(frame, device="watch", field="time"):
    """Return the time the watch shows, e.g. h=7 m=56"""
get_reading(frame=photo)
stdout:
h=3 m=16
